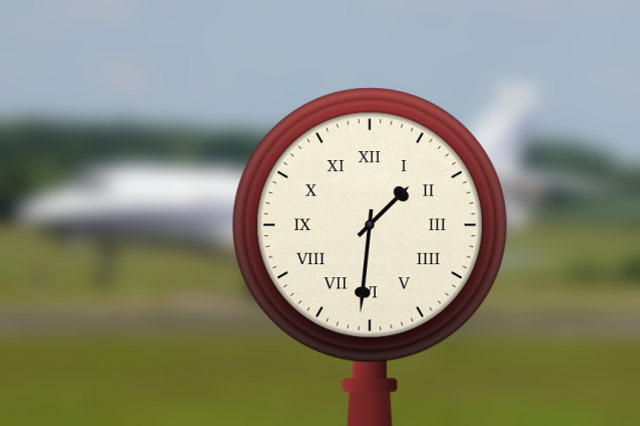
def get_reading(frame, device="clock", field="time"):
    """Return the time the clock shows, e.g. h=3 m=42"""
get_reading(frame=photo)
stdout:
h=1 m=31
